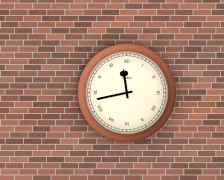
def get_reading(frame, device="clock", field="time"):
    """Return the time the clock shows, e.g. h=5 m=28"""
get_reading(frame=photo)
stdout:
h=11 m=43
